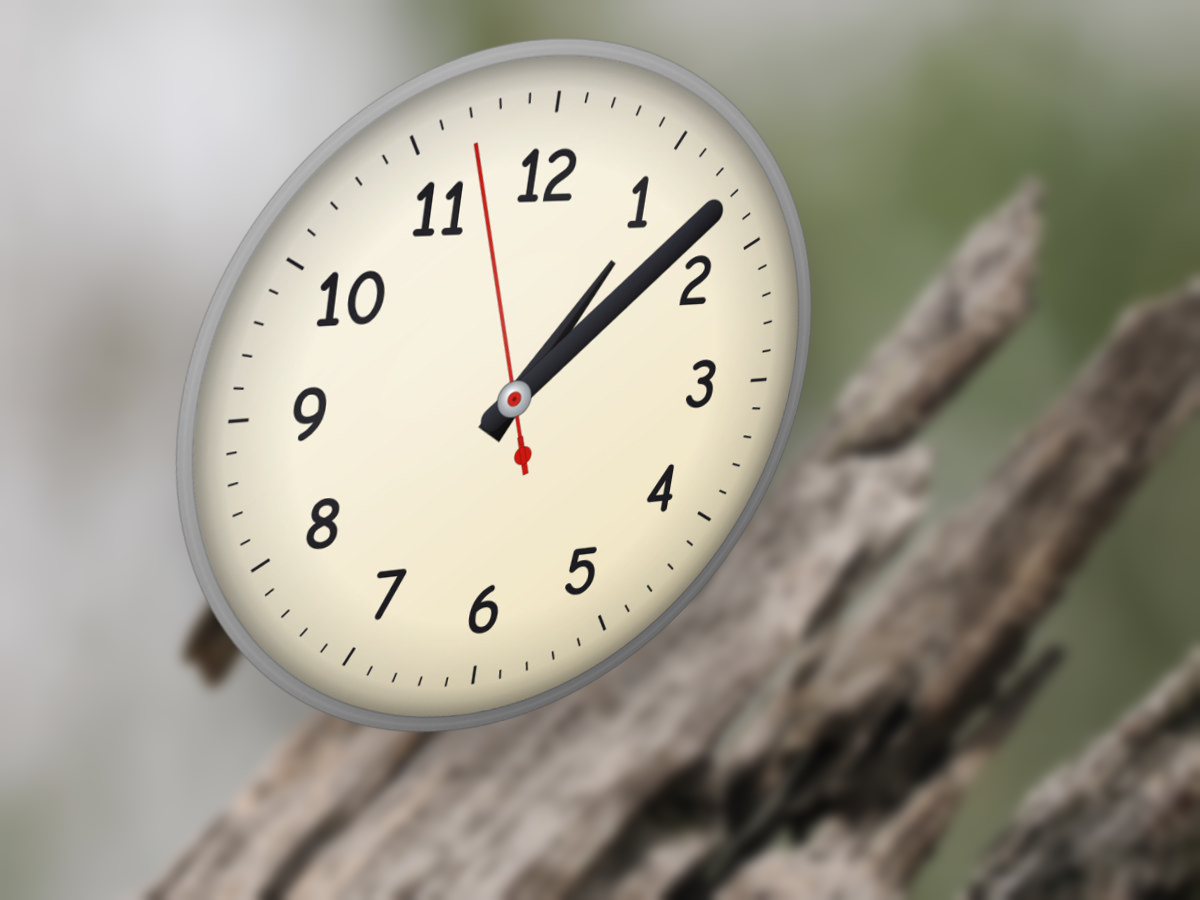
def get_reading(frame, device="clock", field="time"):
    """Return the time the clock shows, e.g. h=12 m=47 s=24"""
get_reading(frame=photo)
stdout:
h=1 m=7 s=57
